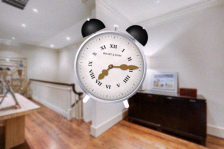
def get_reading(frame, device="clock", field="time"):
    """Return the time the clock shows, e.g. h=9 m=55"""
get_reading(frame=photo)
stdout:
h=7 m=14
